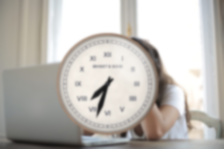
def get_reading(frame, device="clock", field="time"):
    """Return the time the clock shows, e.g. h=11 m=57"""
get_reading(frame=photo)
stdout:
h=7 m=33
